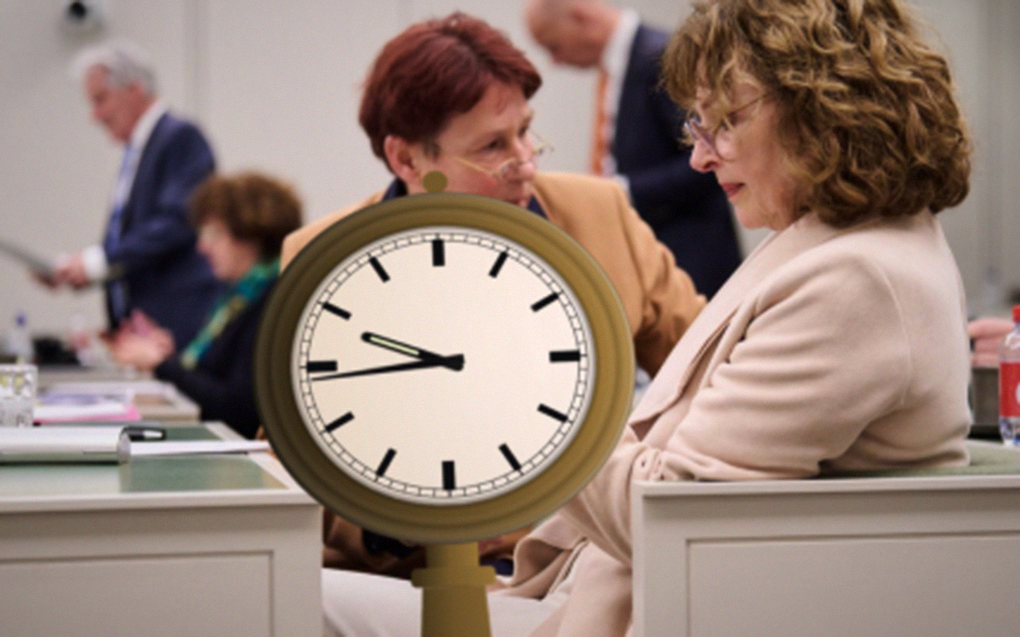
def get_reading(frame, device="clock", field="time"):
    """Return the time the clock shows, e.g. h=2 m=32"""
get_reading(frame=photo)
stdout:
h=9 m=44
